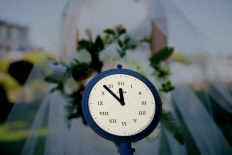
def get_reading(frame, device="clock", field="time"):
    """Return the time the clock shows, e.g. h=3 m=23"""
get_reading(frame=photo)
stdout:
h=11 m=53
